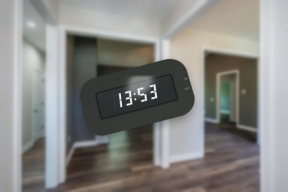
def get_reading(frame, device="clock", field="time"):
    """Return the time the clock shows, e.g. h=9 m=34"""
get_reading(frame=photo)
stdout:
h=13 m=53
